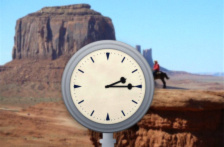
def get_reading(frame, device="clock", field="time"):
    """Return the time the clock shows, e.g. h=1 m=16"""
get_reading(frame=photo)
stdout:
h=2 m=15
